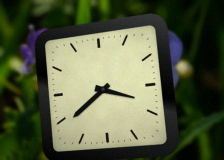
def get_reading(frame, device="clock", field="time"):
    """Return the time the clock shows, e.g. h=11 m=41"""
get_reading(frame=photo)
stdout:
h=3 m=39
